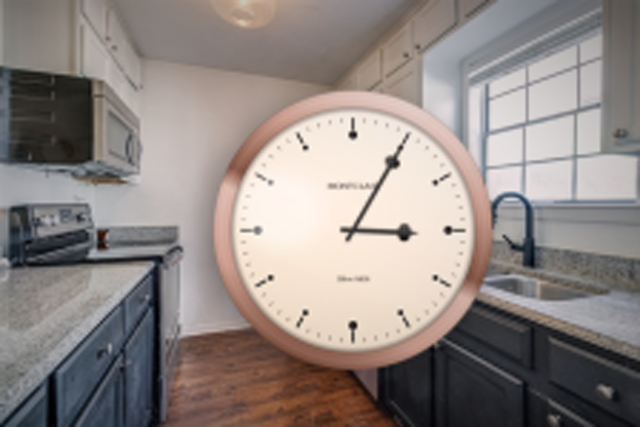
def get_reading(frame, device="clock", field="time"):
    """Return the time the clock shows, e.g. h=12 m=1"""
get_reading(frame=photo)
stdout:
h=3 m=5
